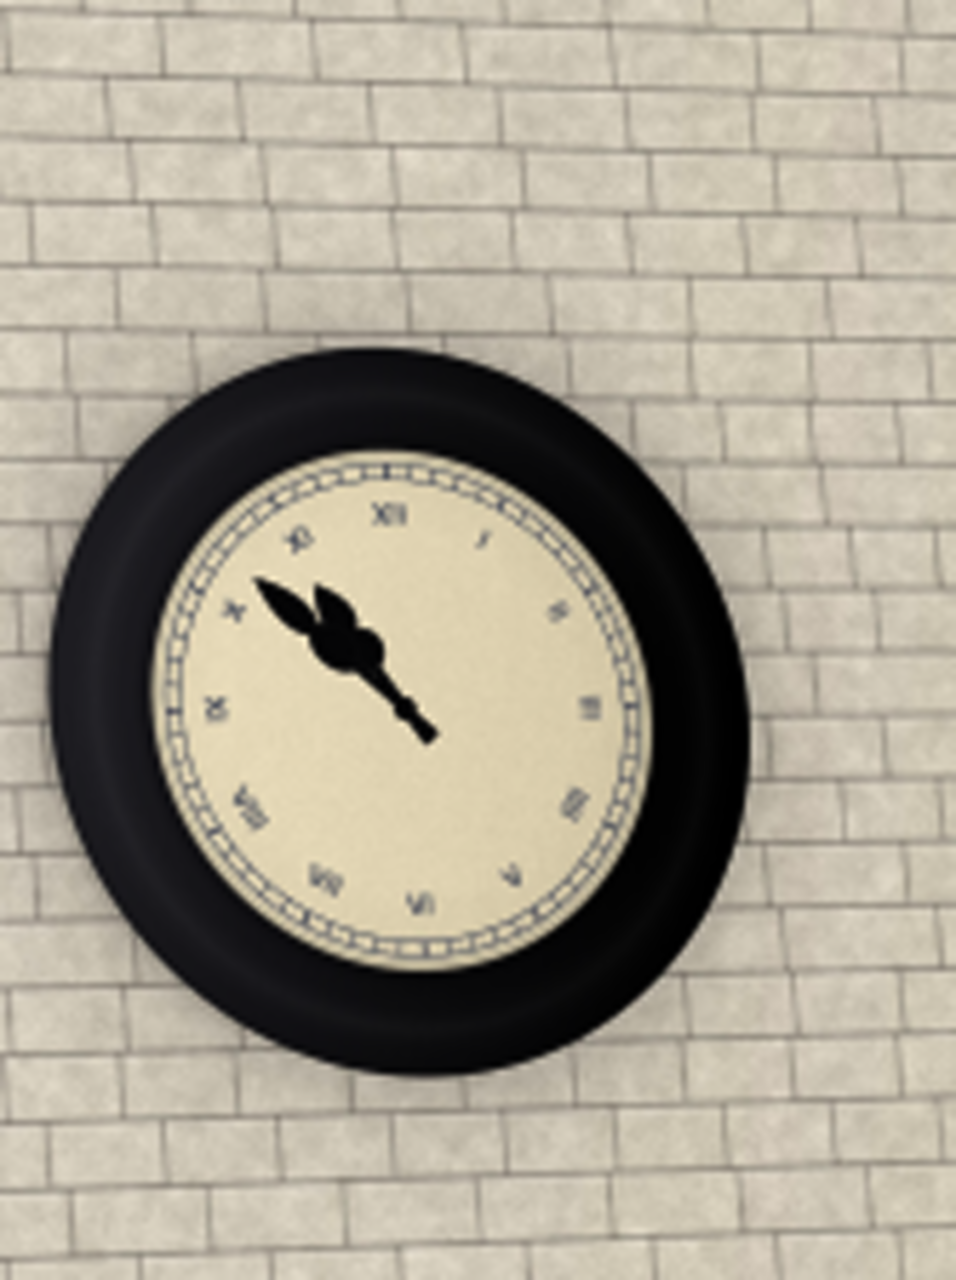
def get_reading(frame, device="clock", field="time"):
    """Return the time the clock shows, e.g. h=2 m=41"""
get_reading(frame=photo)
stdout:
h=10 m=52
